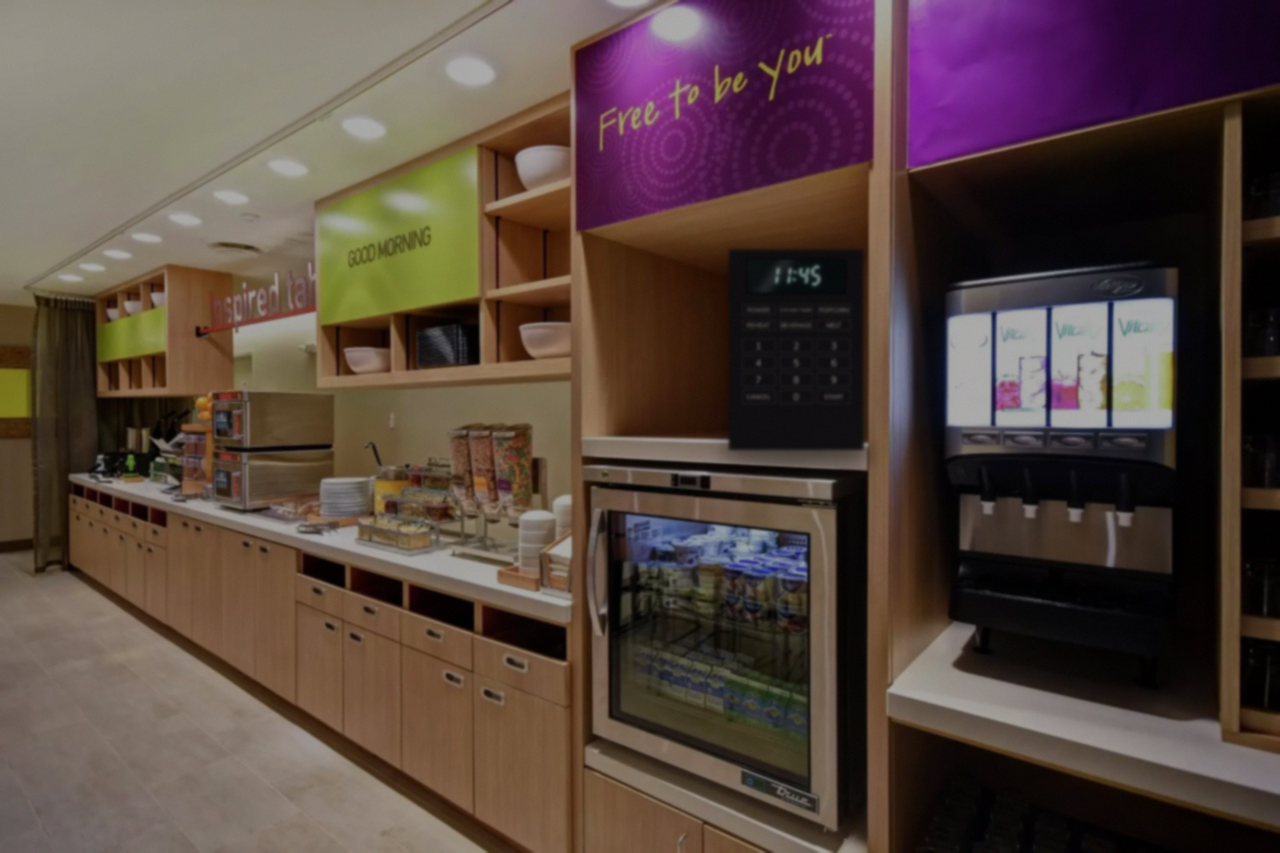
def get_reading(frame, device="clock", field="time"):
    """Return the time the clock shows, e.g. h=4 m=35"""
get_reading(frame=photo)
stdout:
h=11 m=45
